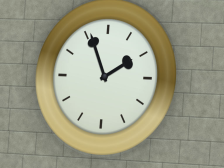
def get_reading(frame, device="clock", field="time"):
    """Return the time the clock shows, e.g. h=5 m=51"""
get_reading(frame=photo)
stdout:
h=1 m=56
